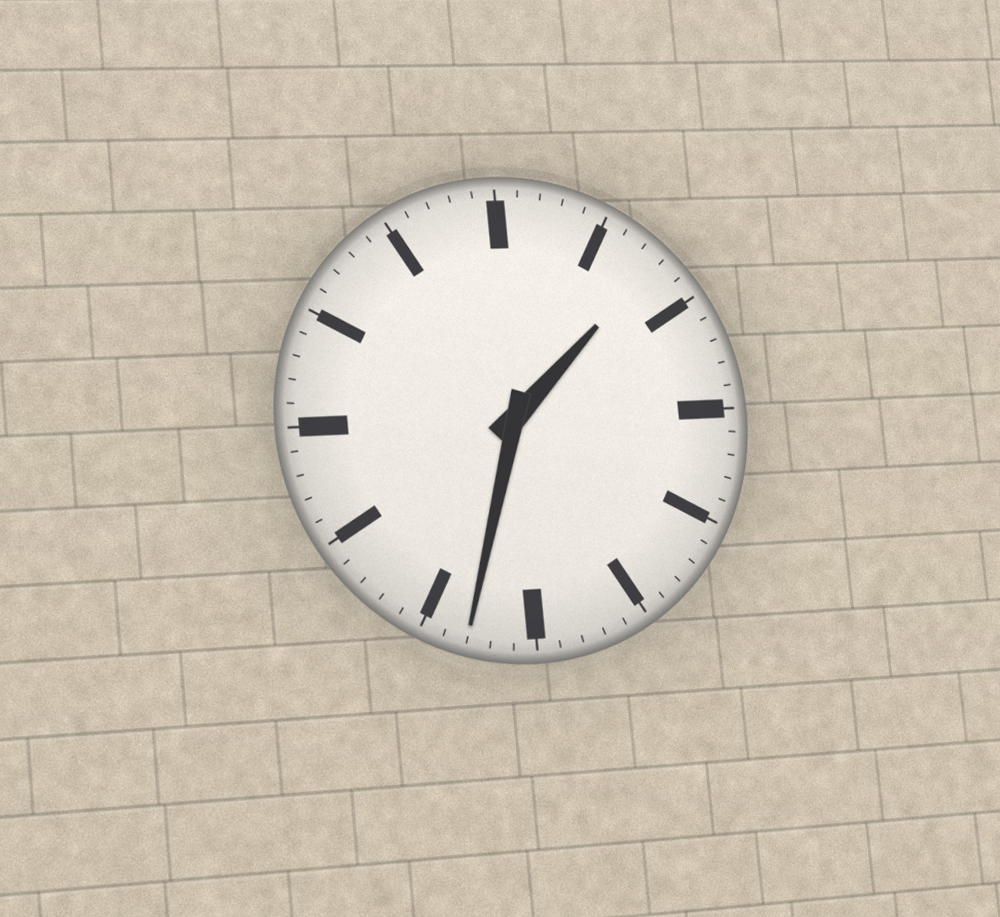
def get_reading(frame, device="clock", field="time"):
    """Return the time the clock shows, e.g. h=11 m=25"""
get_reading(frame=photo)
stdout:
h=1 m=33
